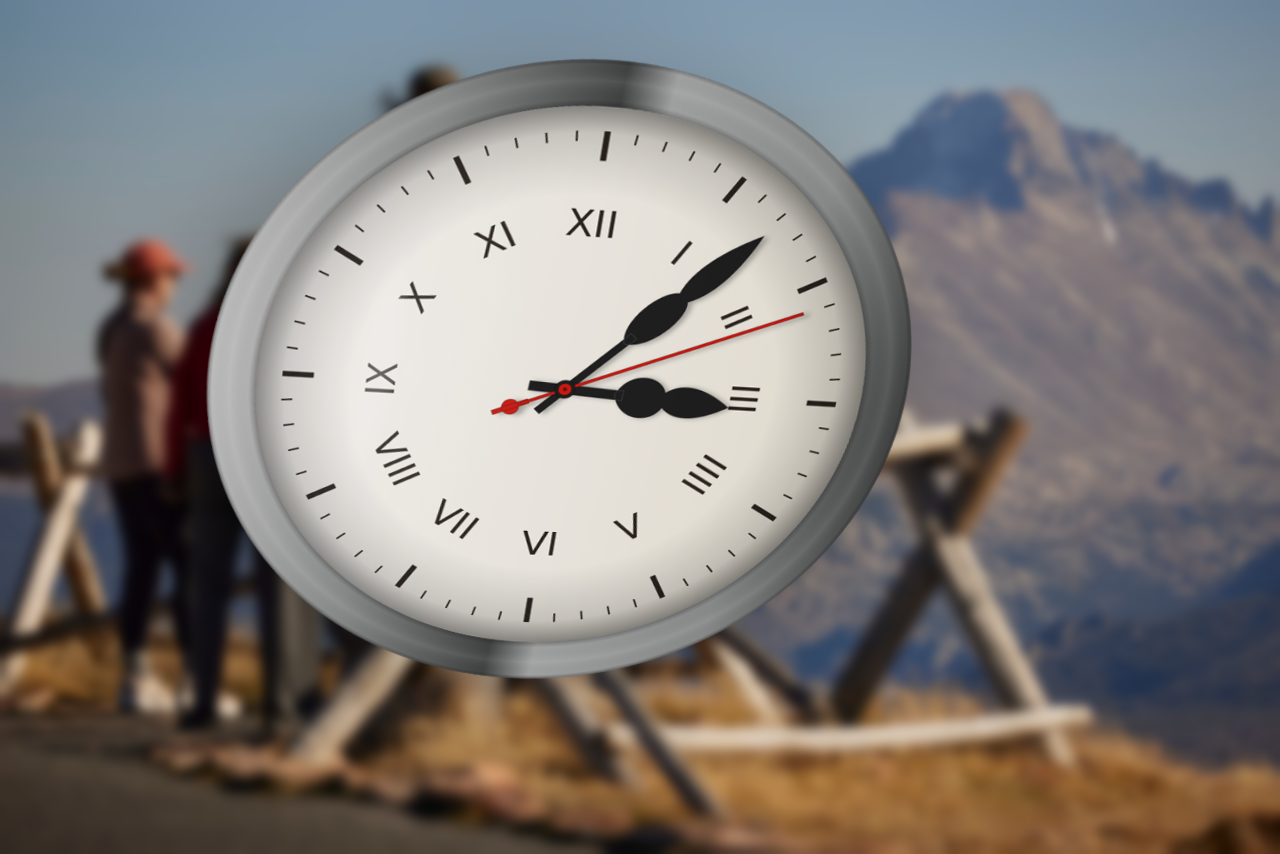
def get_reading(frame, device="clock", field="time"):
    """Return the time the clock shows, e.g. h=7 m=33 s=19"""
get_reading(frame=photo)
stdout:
h=3 m=7 s=11
